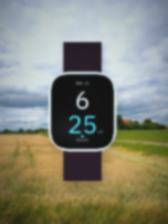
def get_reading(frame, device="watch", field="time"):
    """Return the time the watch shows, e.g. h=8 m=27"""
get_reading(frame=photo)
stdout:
h=6 m=25
